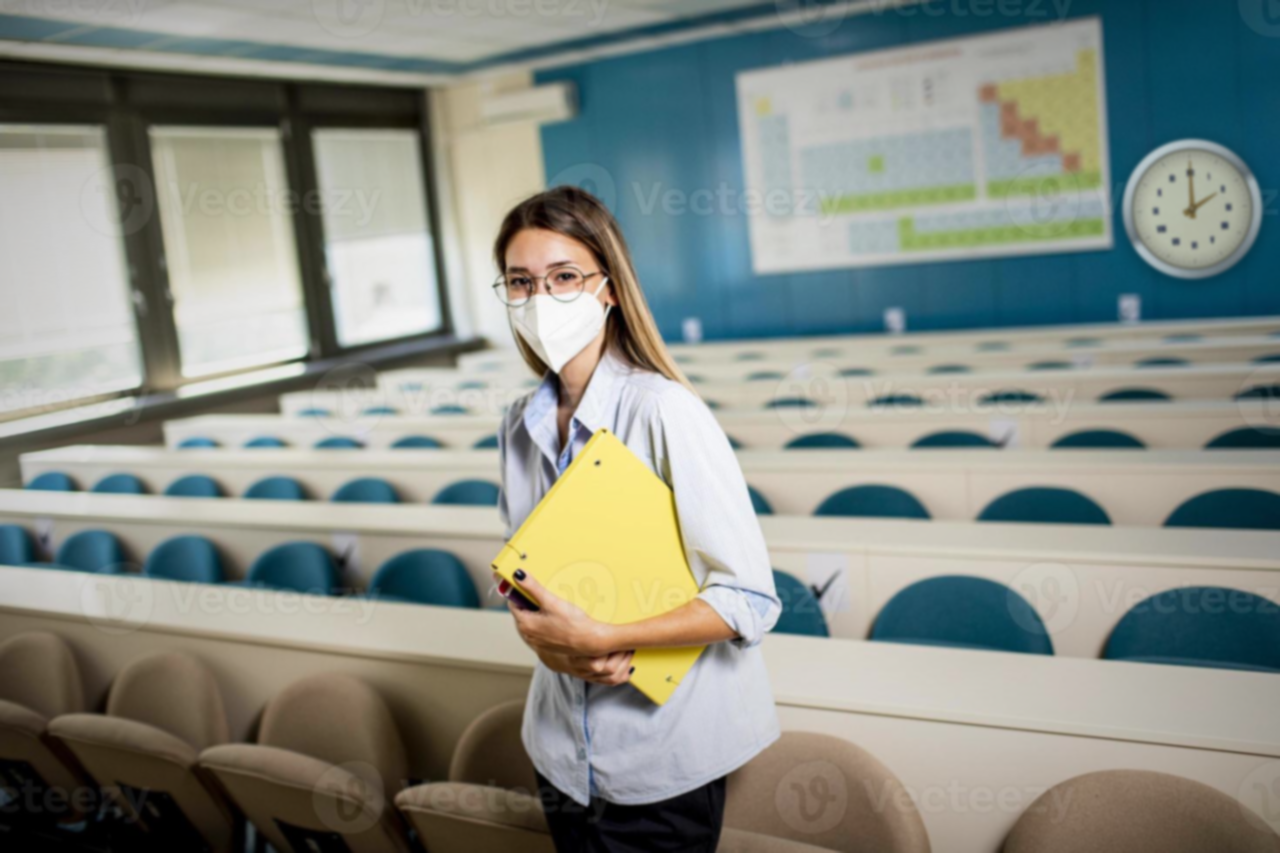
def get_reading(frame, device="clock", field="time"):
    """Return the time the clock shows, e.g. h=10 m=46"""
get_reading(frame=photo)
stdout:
h=2 m=0
